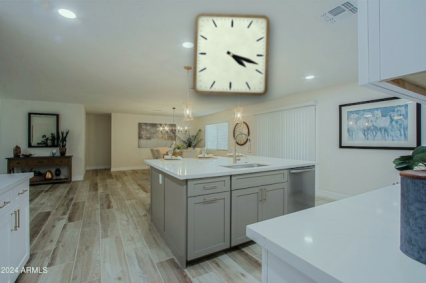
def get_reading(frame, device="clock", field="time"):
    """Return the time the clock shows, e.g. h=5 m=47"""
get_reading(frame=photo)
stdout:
h=4 m=18
